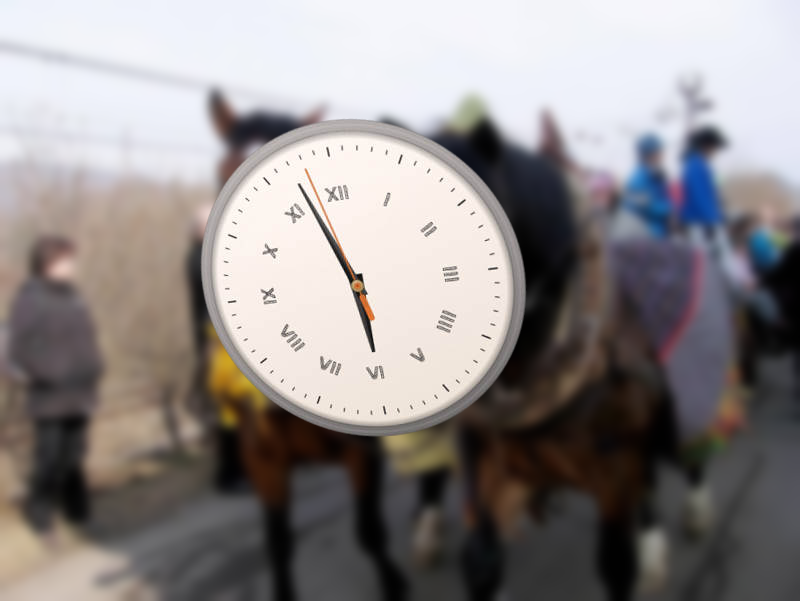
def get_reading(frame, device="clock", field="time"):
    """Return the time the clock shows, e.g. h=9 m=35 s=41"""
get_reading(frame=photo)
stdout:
h=5 m=56 s=58
